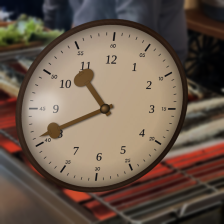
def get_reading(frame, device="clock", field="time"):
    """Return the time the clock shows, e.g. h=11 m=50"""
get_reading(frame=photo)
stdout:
h=10 m=41
